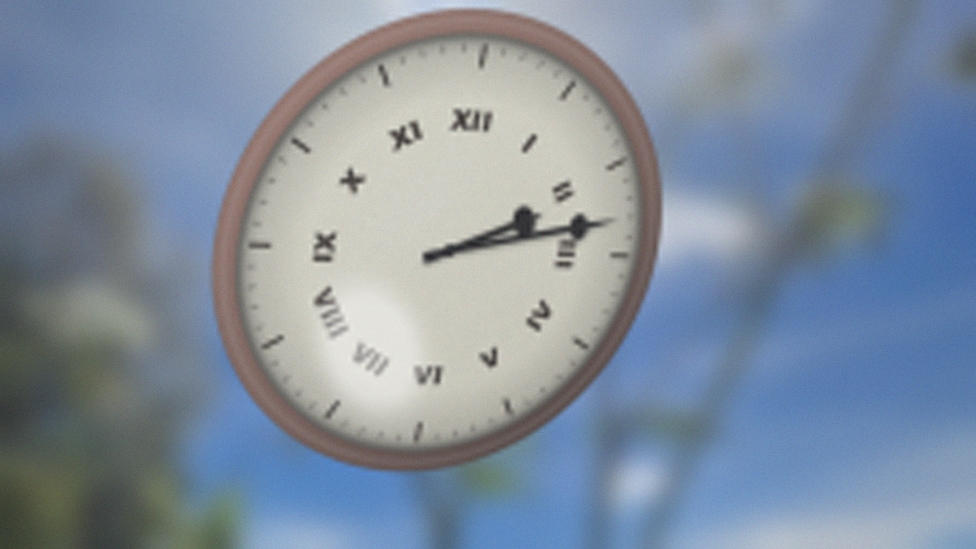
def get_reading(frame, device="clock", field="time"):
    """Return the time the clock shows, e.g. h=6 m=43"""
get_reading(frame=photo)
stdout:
h=2 m=13
